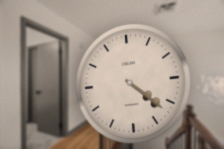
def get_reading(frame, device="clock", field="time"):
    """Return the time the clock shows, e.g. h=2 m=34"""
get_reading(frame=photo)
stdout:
h=4 m=22
